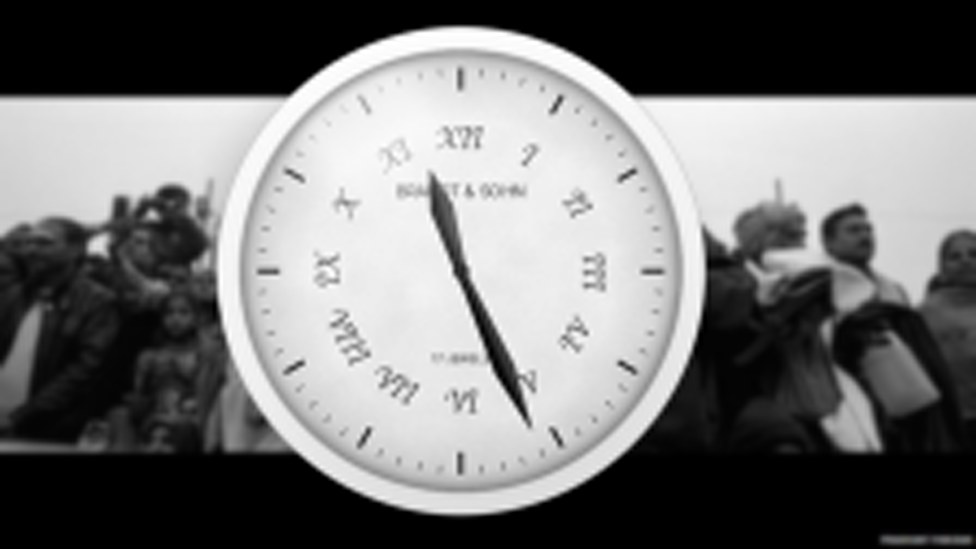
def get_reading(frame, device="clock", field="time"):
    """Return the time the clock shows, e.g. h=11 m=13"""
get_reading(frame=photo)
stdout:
h=11 m=26
